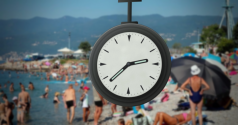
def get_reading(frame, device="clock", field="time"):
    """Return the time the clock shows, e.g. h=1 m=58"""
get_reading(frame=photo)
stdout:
h=2 m=38
